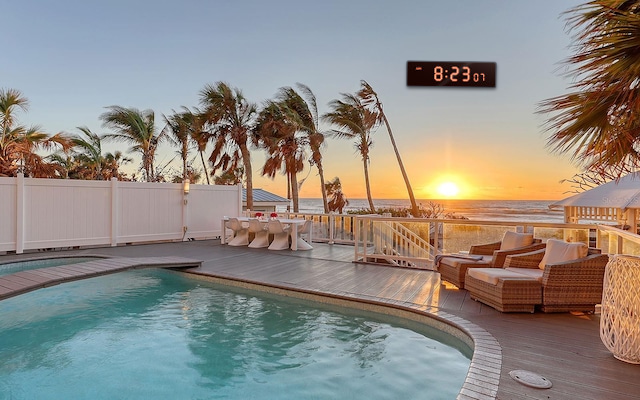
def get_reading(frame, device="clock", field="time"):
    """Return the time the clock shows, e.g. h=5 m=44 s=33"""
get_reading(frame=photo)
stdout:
h=8 m=23 s=7
